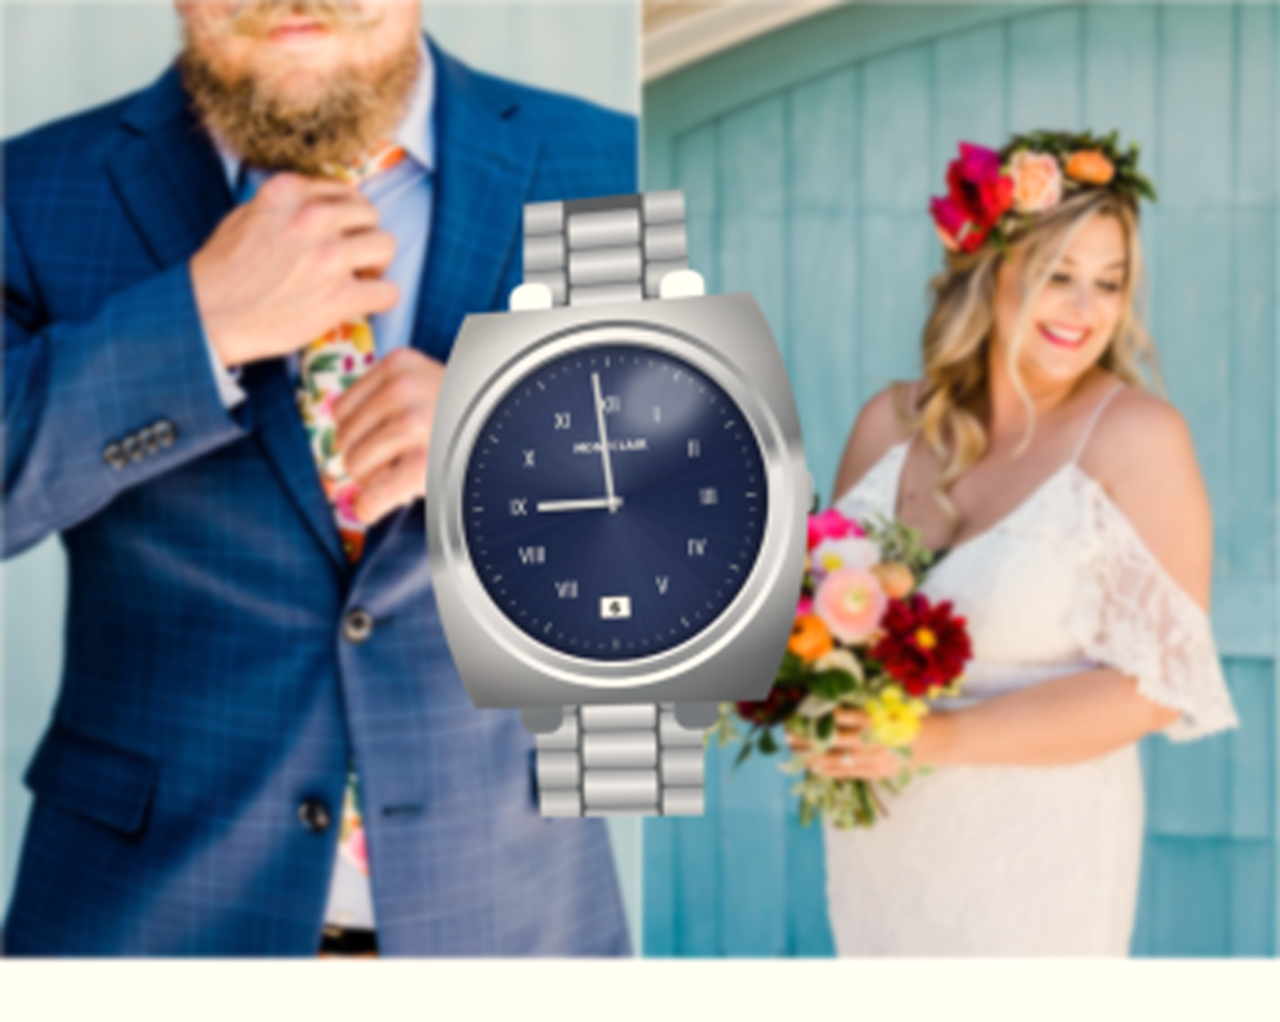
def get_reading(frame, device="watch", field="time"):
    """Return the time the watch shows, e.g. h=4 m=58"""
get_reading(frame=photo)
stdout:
h=8 m=59
